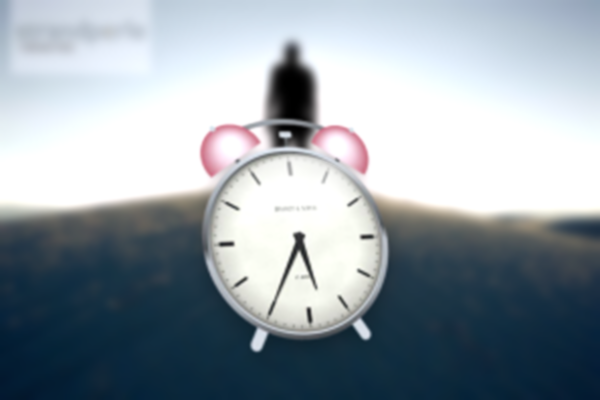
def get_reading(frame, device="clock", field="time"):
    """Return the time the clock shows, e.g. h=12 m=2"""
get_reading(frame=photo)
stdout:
h=5 m=35
